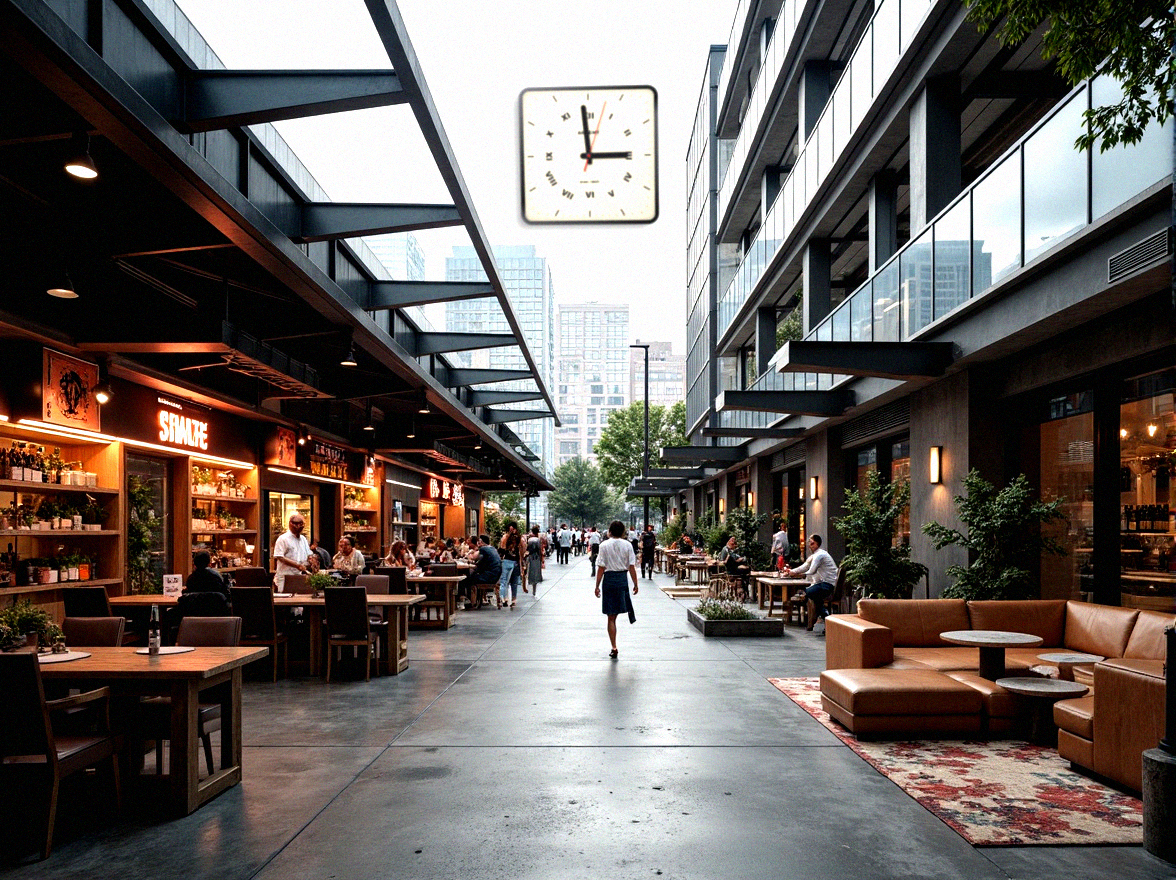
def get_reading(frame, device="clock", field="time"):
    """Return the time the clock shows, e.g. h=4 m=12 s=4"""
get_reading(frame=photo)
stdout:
h=2 m=59 s=3
